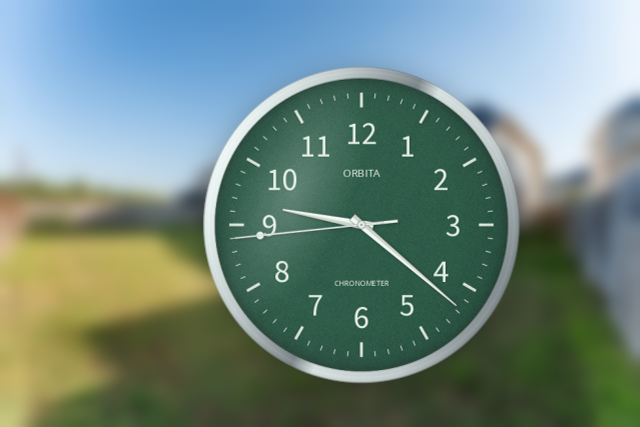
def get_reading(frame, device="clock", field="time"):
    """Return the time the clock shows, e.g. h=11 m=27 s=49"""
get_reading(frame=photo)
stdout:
h=9 m=21 s=44
